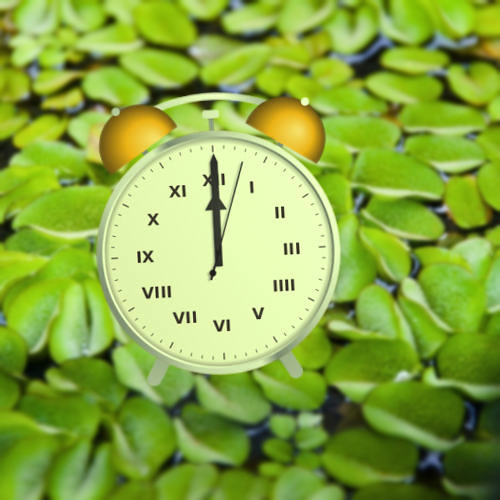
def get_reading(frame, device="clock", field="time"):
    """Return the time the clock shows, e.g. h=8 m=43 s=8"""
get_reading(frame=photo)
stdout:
h=12 m=0 s=3
